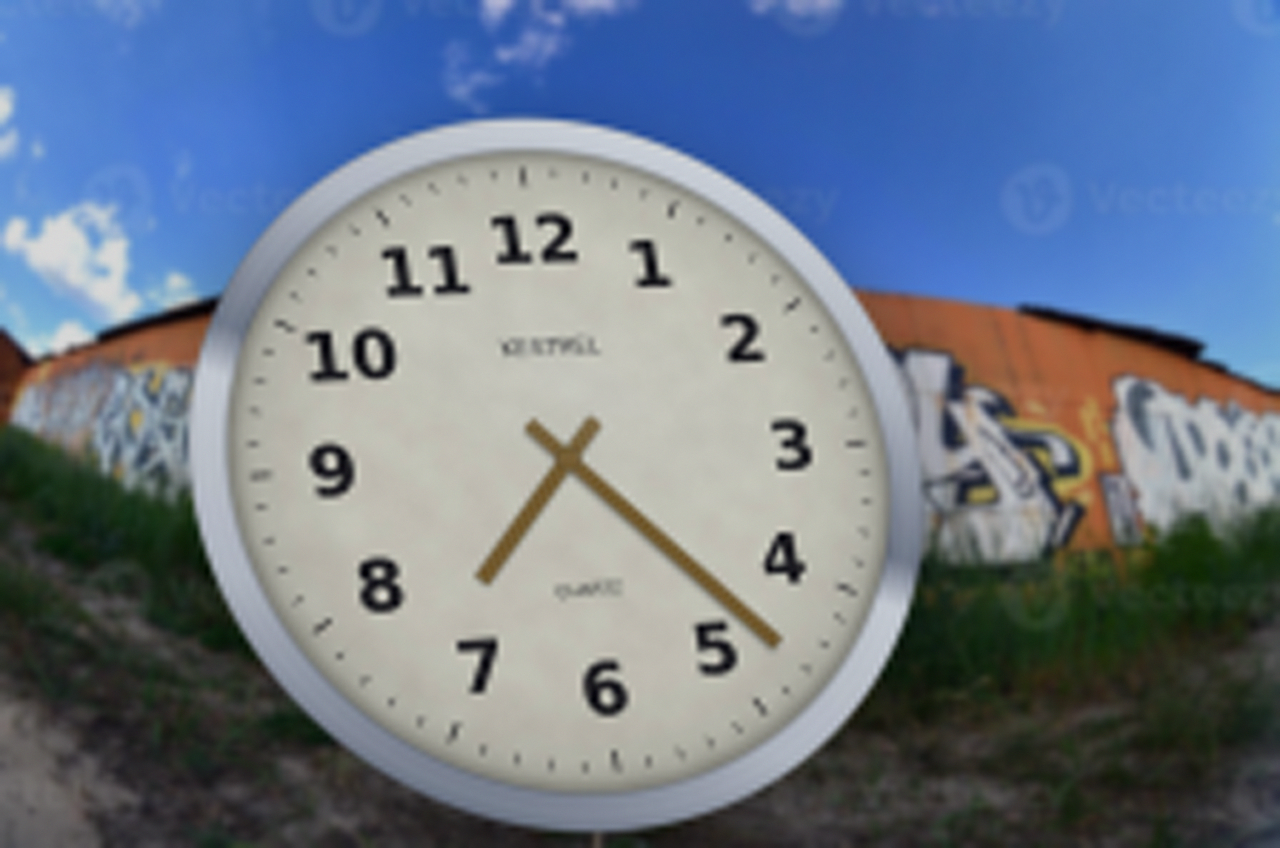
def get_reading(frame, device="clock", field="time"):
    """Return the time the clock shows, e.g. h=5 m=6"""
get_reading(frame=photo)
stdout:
h=7 m=23
